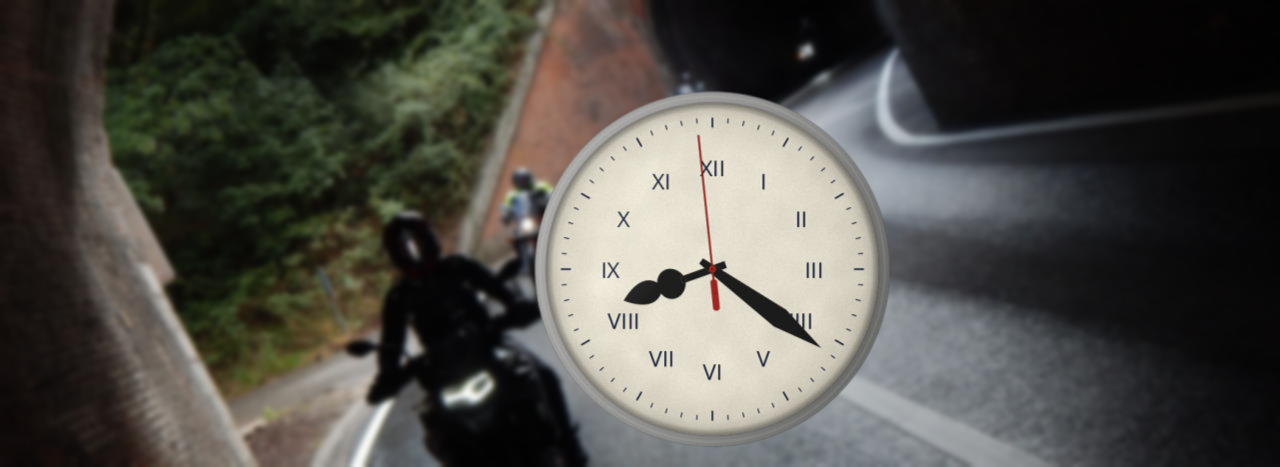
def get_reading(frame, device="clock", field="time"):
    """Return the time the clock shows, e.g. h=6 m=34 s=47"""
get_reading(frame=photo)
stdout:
h=8 m=20 s=59
